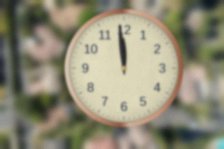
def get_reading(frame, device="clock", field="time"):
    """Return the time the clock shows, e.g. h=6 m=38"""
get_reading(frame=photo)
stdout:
h=11 m=59
